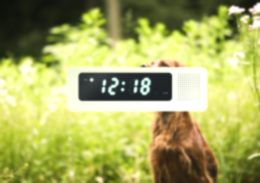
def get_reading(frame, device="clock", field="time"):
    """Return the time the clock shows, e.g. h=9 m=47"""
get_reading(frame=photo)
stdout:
h=12 m=18
